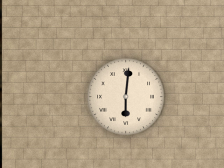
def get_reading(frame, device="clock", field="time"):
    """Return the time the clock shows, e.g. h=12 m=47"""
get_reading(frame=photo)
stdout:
h=6 m=1
